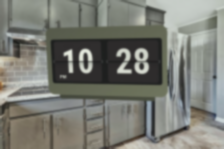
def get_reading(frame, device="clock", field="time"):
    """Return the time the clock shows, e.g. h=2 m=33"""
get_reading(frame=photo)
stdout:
h=10 m=28
